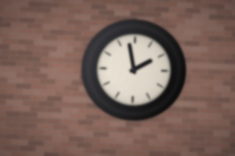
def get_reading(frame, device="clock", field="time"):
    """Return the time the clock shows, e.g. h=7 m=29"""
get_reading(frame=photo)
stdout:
h=1 m=58
